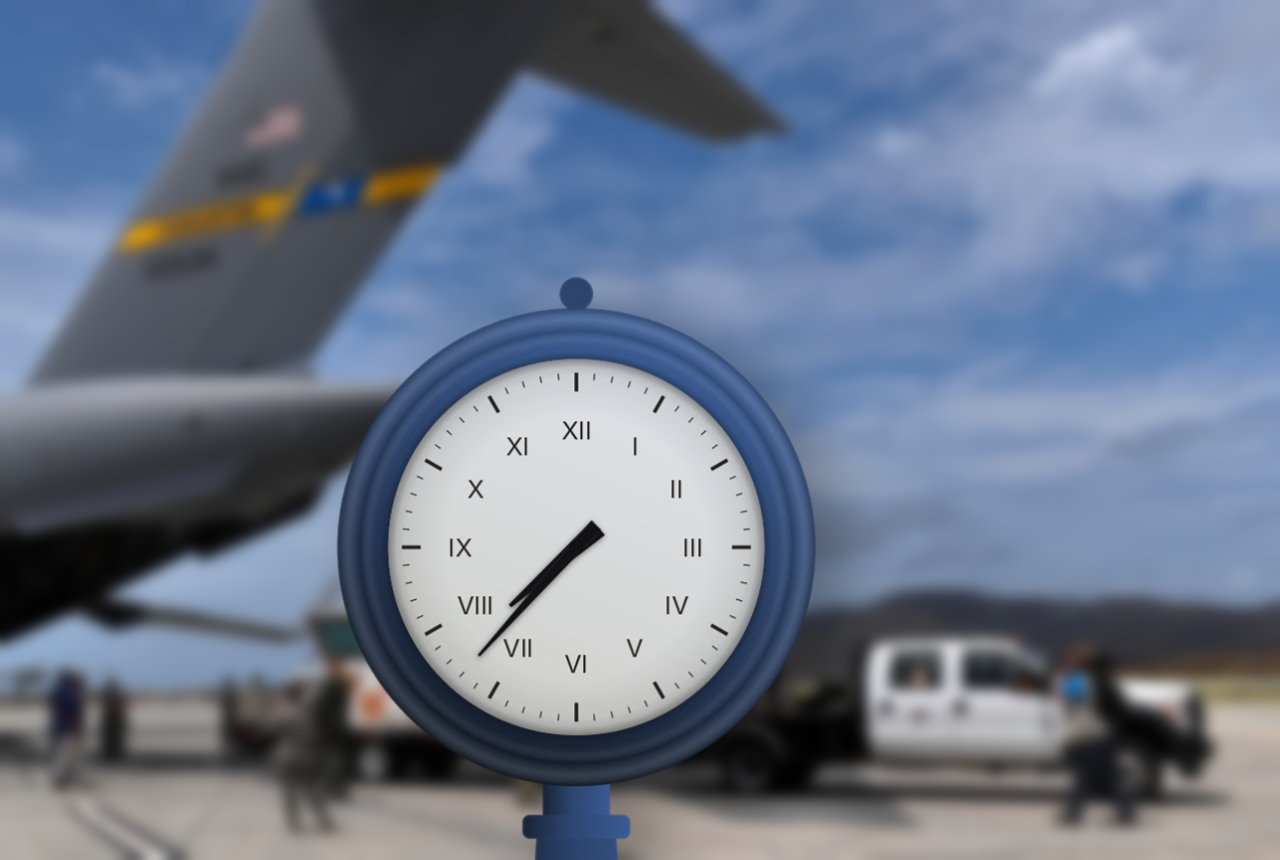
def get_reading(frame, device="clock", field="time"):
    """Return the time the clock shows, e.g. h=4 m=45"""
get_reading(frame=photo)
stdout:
h=7 m=37
